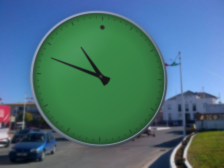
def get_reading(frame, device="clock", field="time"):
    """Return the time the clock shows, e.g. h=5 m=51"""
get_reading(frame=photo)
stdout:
h=10 m=48
